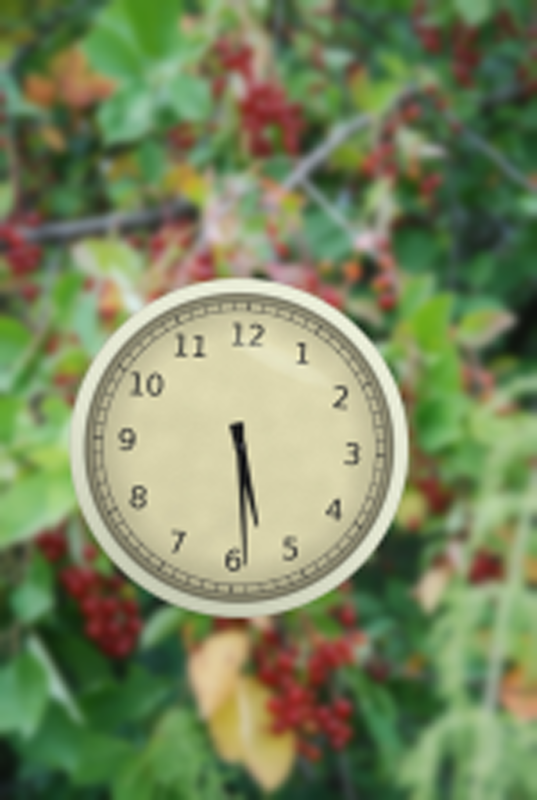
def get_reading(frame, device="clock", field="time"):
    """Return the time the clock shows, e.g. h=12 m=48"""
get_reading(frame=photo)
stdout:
h=5 m=29
